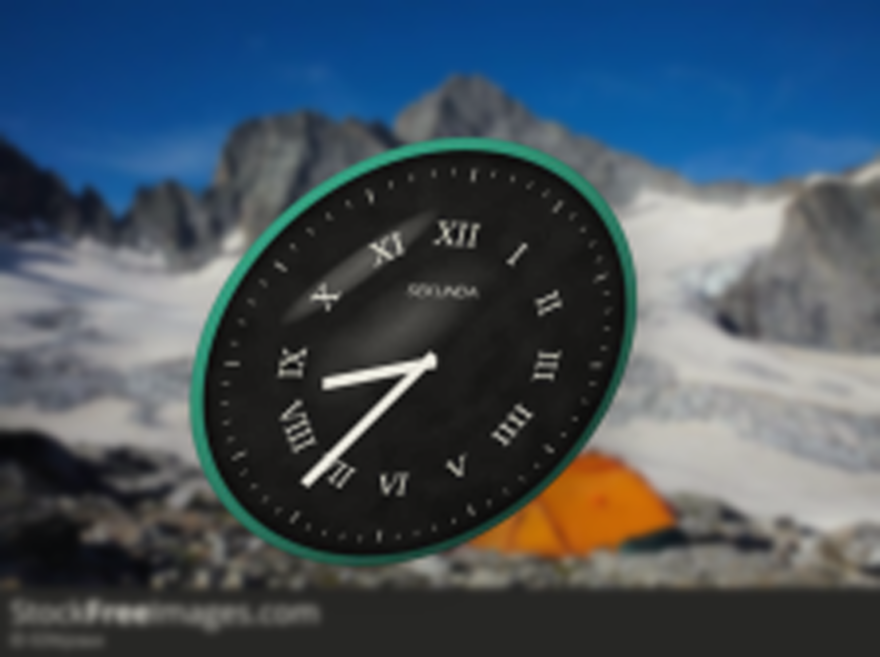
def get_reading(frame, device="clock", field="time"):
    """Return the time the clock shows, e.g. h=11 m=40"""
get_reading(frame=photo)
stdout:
h=8 m=36
